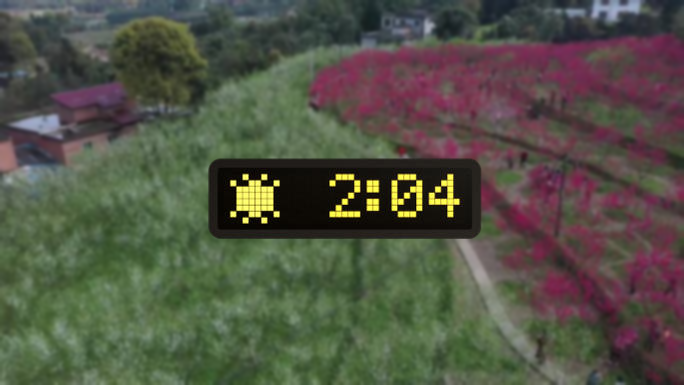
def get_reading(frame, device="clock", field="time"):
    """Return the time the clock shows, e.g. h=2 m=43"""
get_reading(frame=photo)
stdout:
h=2 m=4
